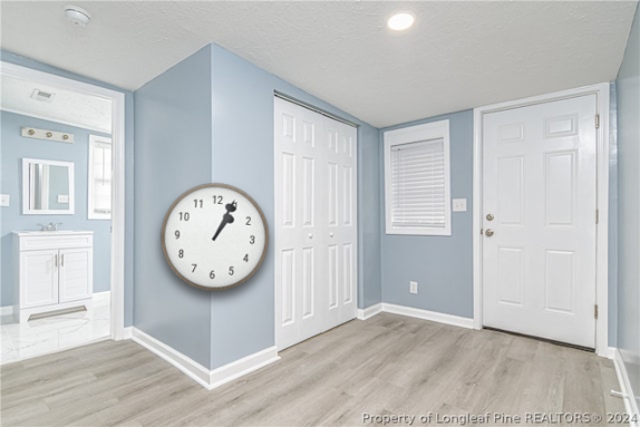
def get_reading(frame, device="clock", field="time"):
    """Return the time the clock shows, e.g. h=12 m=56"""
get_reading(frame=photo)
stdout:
h=1 m=4
